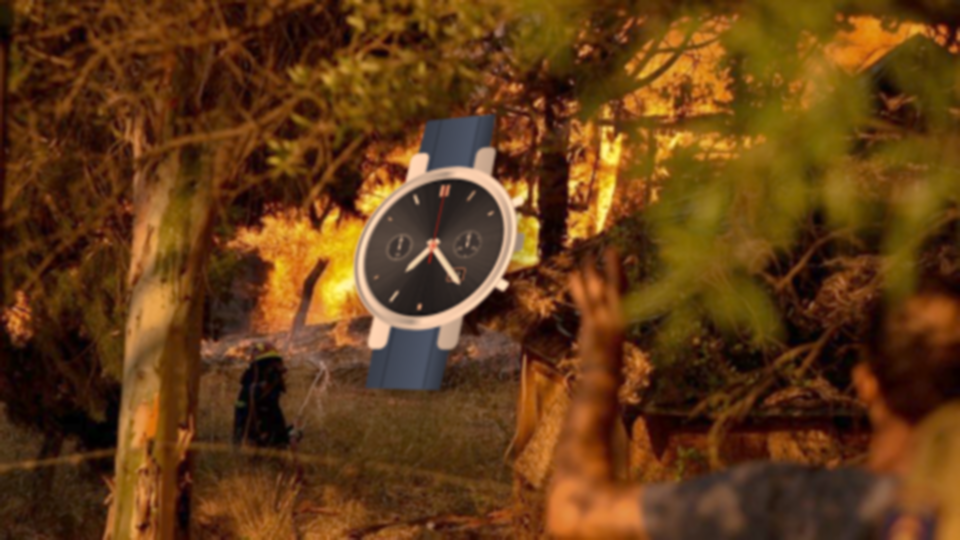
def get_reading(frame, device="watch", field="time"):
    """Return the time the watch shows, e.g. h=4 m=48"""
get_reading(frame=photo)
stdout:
h=7 m=23
